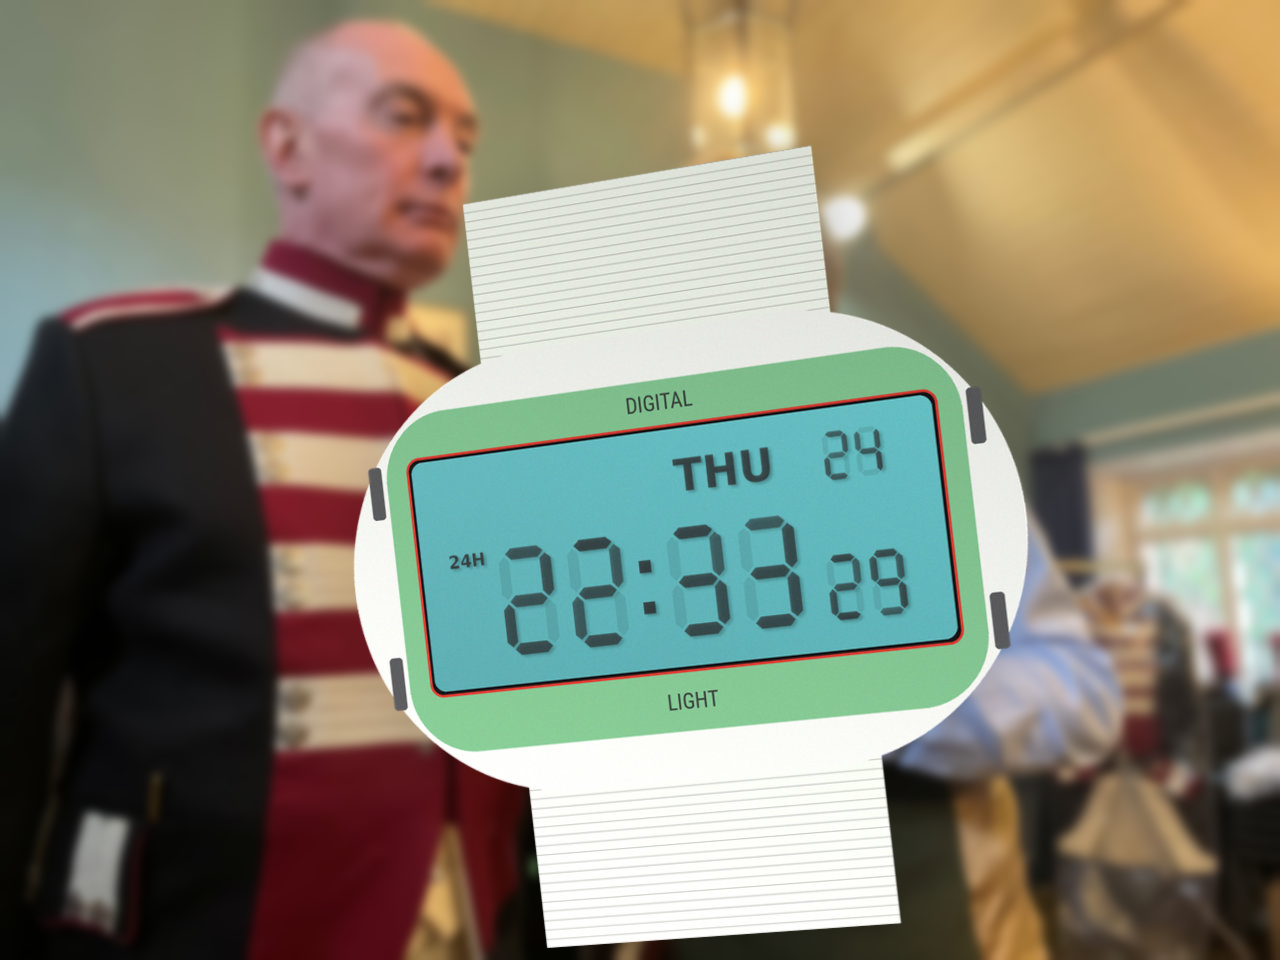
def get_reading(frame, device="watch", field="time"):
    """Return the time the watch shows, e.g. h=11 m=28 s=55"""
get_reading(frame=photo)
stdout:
h=22 m=33 s=29
